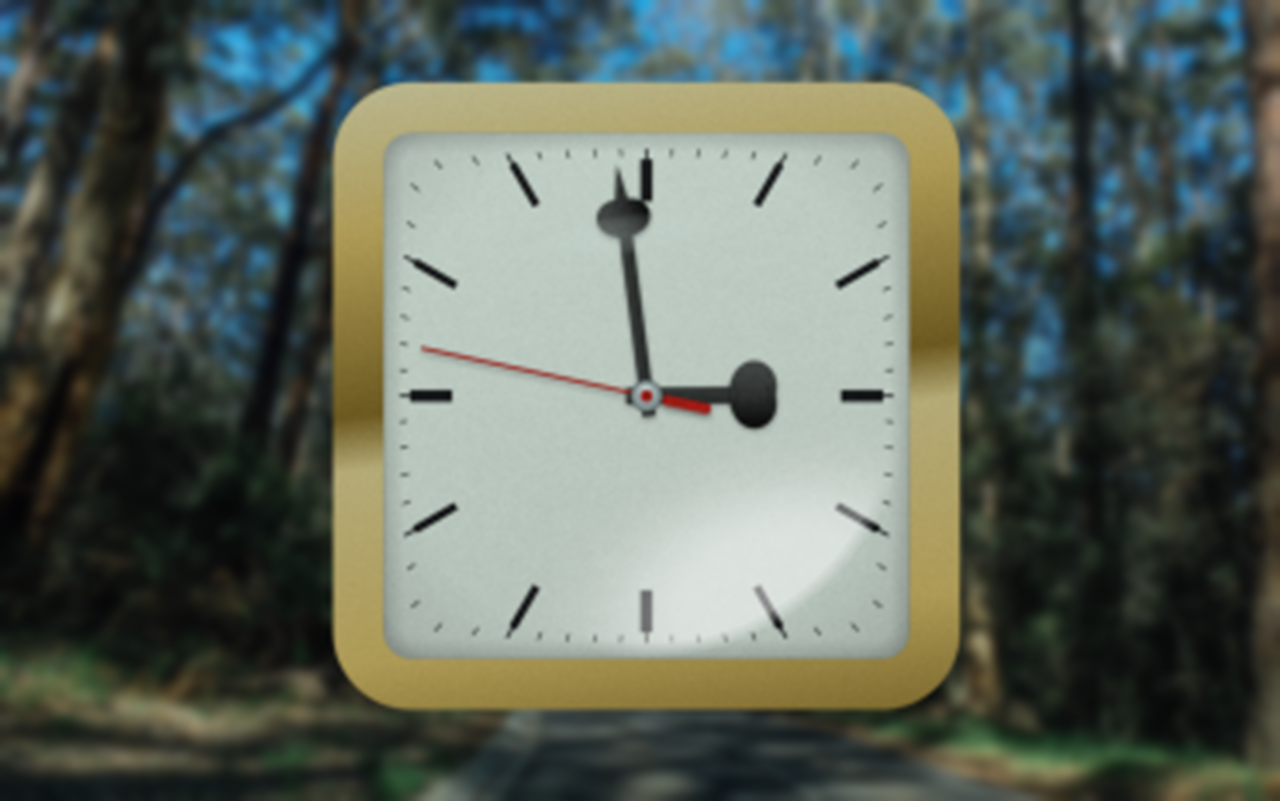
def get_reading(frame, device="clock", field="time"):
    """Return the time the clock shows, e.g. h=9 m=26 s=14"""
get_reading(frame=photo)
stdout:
h=2 m=58 s=47
